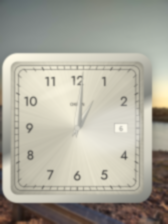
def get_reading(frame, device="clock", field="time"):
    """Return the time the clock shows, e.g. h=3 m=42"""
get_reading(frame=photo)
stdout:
h=1 m=1
